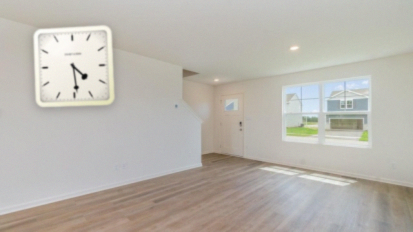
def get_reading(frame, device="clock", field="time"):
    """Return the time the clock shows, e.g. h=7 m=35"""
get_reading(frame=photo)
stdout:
h=4 m=29
